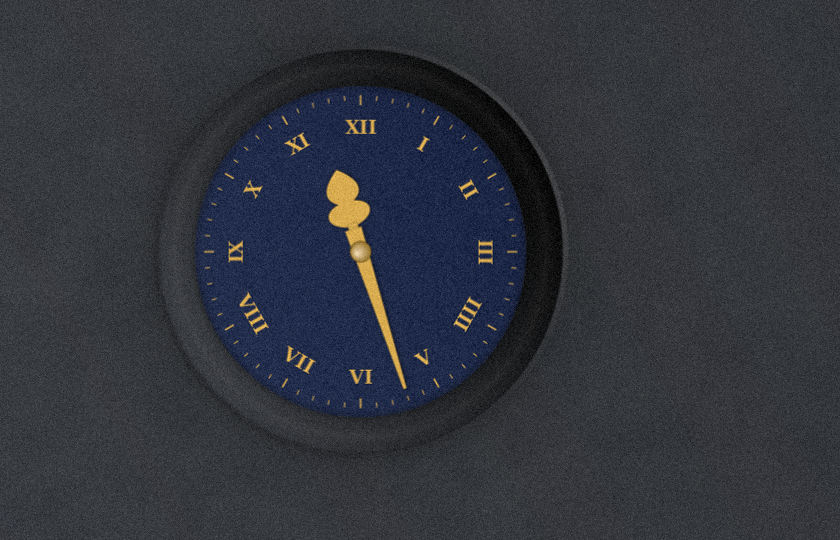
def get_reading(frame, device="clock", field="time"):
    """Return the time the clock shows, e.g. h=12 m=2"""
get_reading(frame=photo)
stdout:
h=11 m=27
